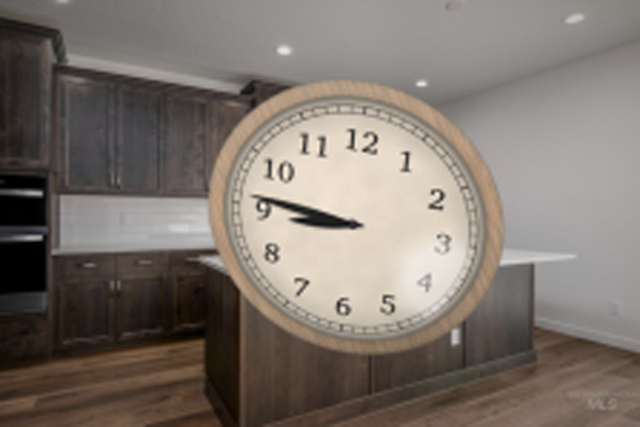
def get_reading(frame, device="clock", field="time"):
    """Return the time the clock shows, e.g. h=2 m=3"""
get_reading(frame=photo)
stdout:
h=8 m=46
